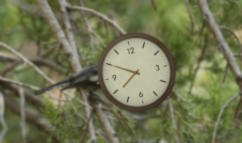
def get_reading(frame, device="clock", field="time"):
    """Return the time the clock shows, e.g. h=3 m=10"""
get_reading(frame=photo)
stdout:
h=7 m=50
